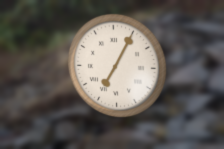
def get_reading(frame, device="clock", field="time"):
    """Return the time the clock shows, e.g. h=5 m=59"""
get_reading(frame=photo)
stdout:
h=7 m=5
